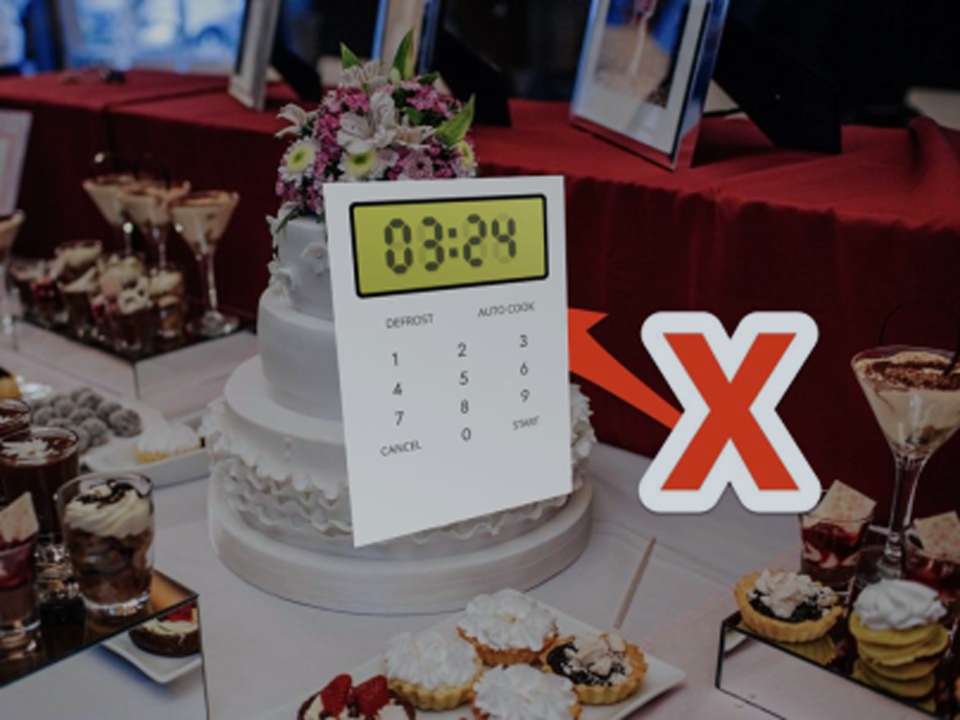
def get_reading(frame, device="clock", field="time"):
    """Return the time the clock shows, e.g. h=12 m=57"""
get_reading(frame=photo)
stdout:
h=3 m=24
